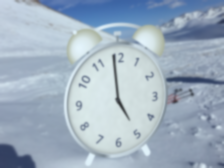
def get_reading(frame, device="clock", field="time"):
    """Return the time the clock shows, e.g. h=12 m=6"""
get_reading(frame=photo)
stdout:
h=4 m=59
